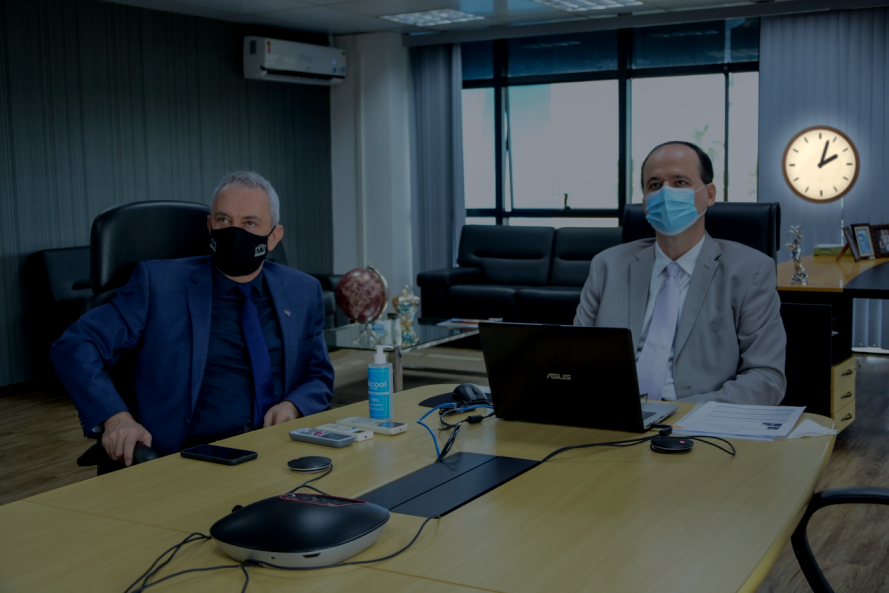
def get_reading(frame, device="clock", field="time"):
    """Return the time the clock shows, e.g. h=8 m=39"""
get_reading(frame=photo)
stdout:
h=2 m=3
